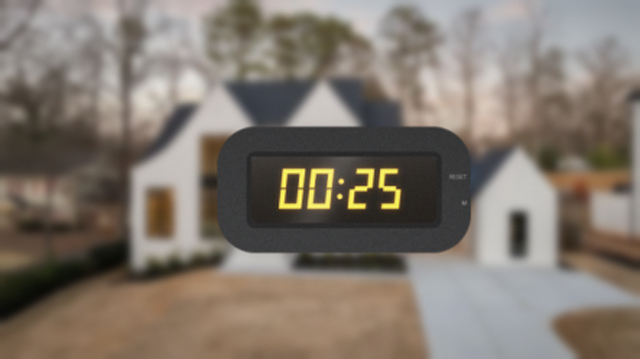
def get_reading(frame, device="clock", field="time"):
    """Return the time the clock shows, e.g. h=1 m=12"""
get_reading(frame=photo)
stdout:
h=0 m=25
